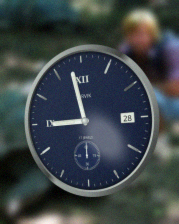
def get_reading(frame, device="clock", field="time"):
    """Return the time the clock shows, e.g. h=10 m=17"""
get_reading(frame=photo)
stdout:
h=8 m=58
